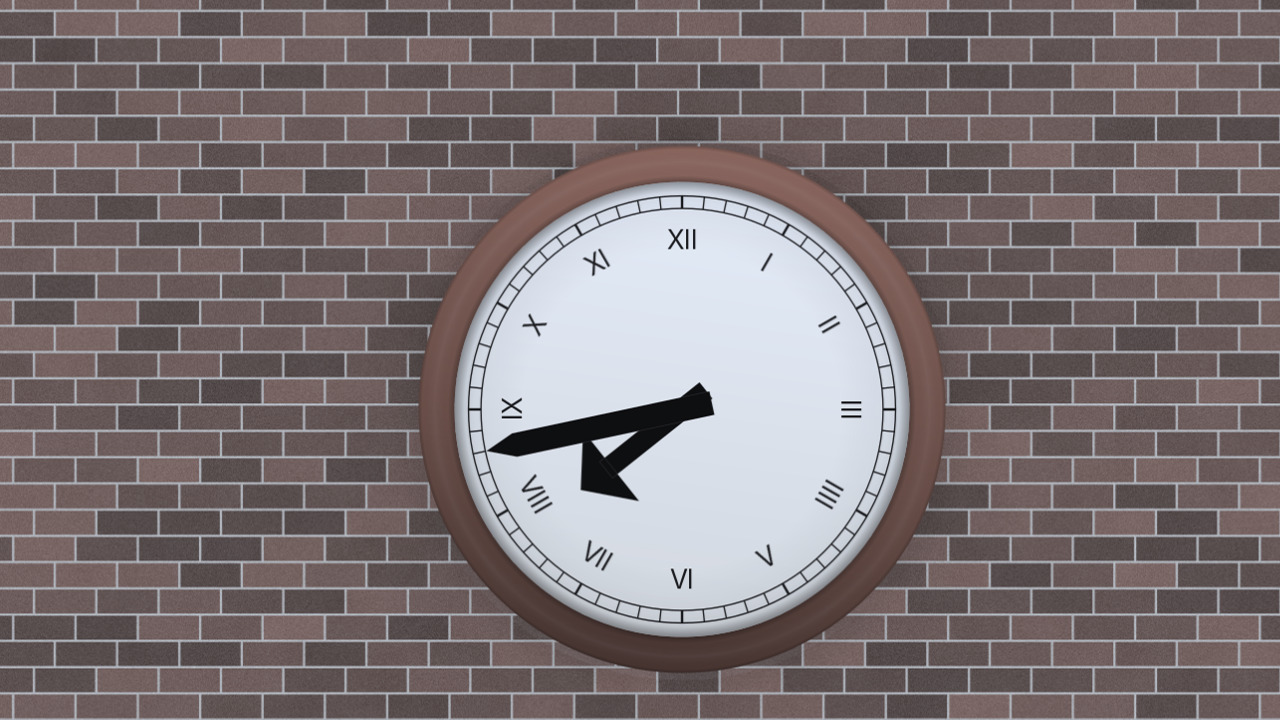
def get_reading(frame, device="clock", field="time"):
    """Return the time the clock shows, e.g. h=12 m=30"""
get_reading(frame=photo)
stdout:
h=7 m=43
